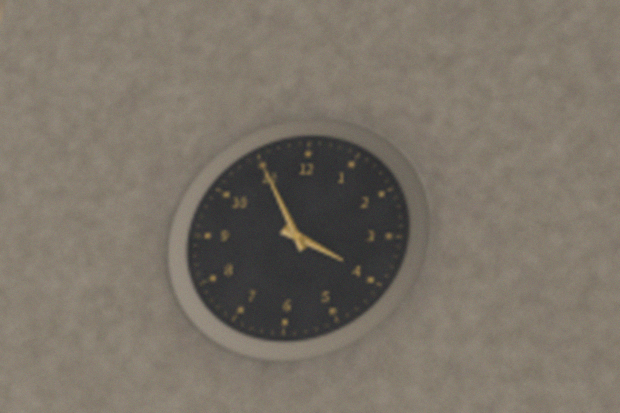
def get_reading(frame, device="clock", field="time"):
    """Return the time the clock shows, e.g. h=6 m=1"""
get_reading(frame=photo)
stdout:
h=3 m=55
